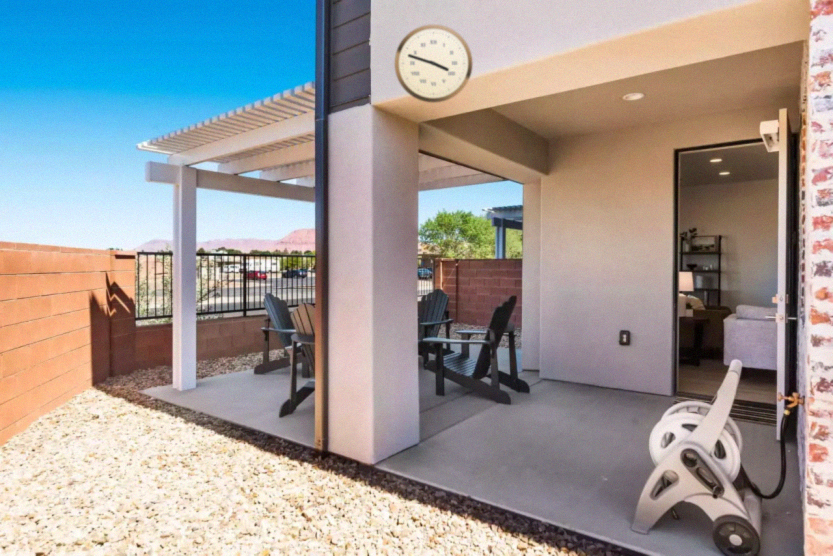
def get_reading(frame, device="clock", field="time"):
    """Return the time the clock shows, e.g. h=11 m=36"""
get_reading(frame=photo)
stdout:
h=3 m=48
